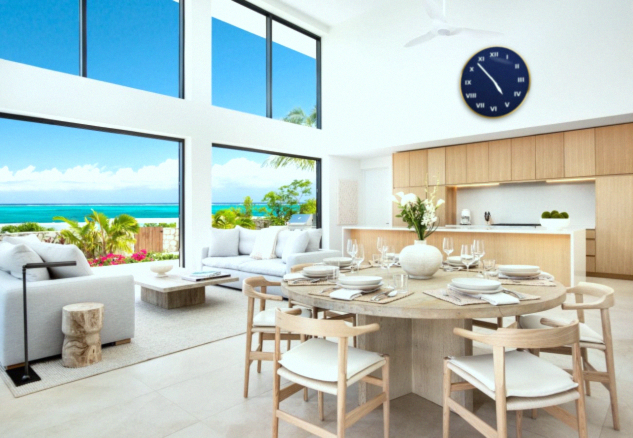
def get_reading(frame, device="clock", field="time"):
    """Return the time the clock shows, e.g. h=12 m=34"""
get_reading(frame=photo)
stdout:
h=4 m=53
